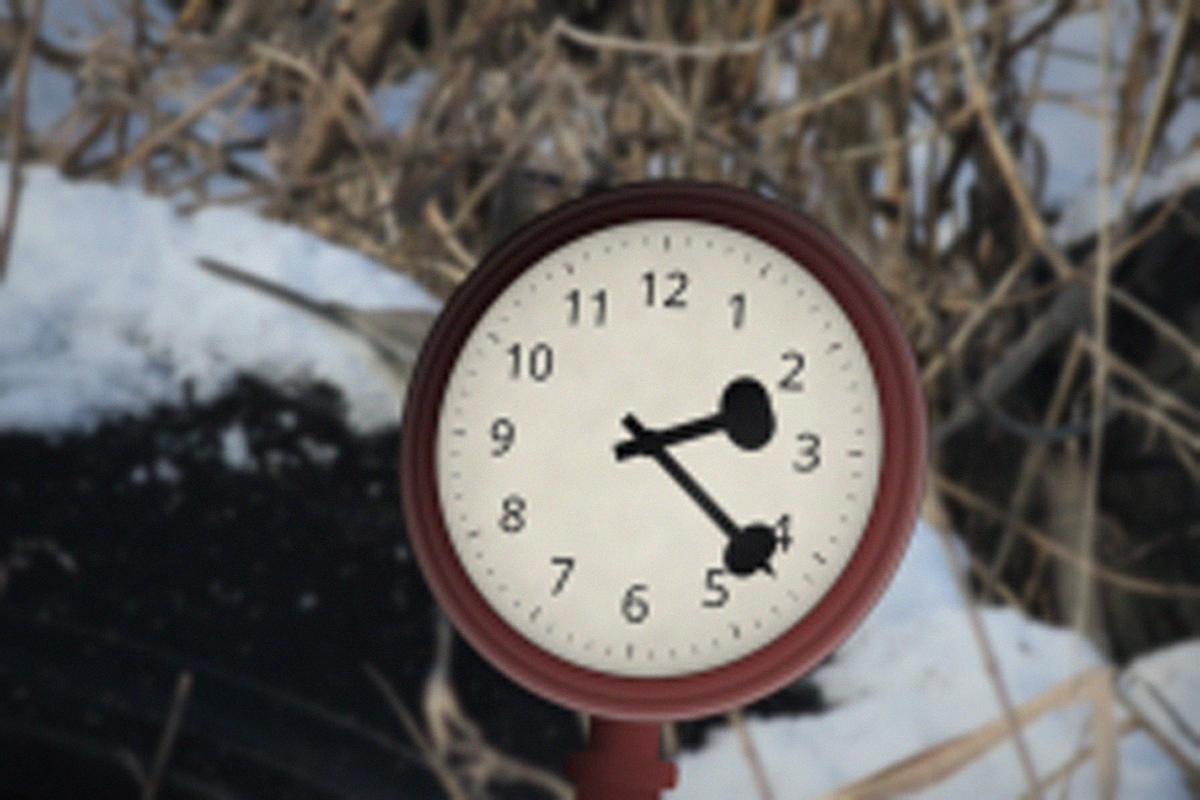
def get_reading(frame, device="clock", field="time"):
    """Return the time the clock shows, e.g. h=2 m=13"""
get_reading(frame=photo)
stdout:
h=2 m=22
